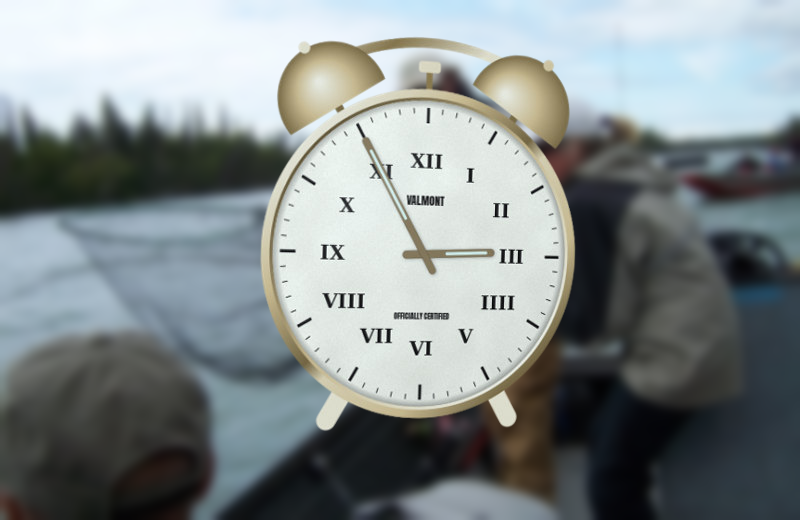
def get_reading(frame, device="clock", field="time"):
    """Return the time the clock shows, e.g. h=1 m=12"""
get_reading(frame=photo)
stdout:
h=2 m=55
